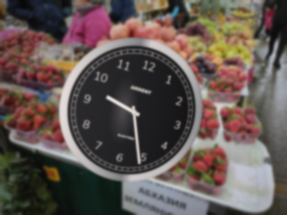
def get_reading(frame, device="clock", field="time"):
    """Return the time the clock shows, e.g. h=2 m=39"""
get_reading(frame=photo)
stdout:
h=9 m=26
